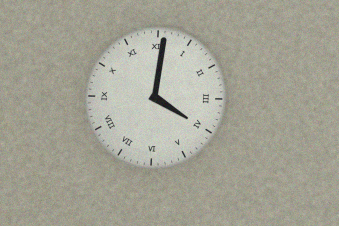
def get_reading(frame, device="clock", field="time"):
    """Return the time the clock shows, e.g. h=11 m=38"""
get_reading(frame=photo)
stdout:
h=4 m=1
